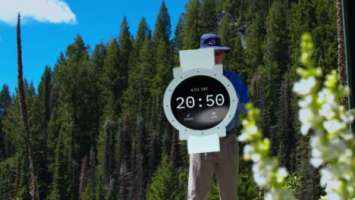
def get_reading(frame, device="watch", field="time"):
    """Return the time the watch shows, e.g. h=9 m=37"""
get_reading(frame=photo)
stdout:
h=20 m=50
